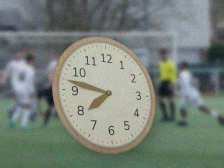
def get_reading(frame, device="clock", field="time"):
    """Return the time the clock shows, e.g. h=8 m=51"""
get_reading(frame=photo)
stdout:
h=7 m=47
